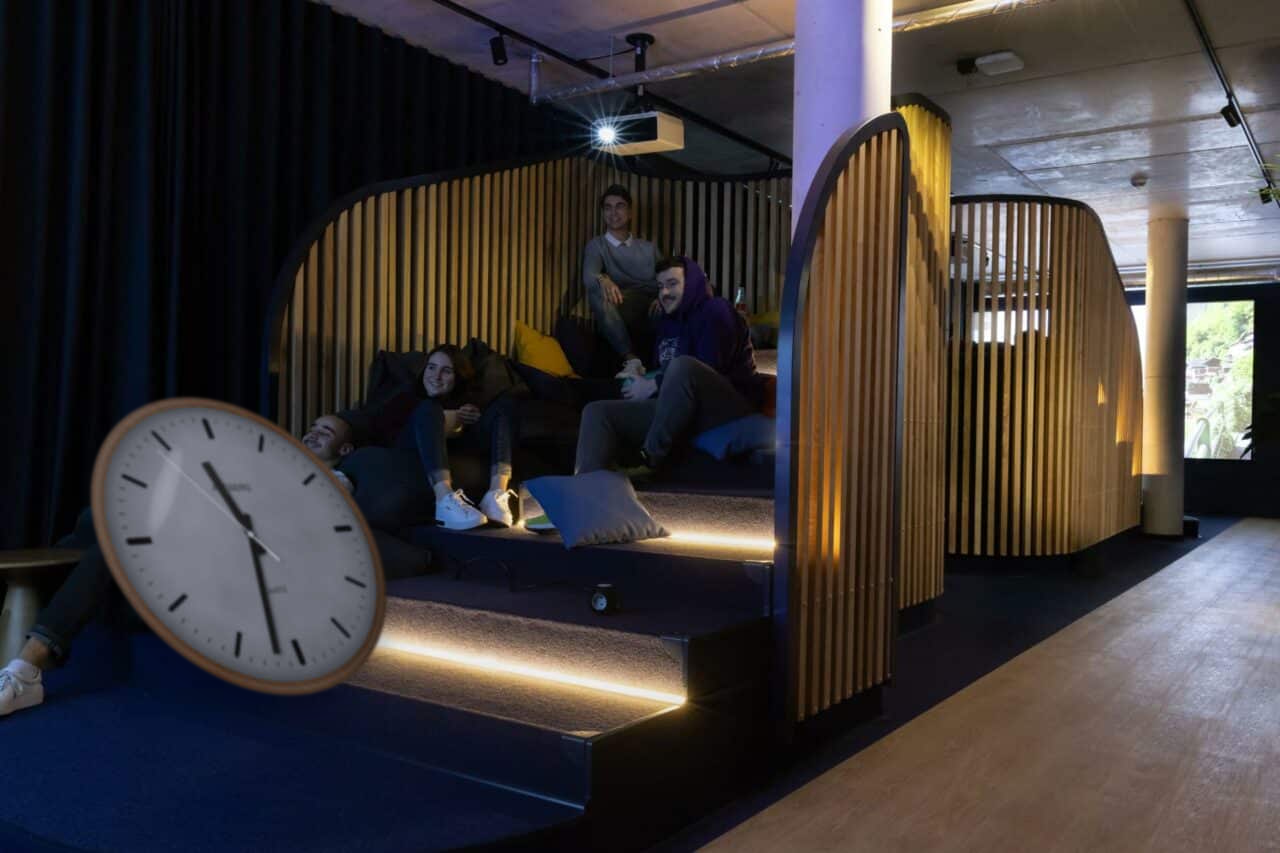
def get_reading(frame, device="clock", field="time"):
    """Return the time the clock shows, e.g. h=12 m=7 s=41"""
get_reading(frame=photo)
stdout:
h=11 m=31 s=54
